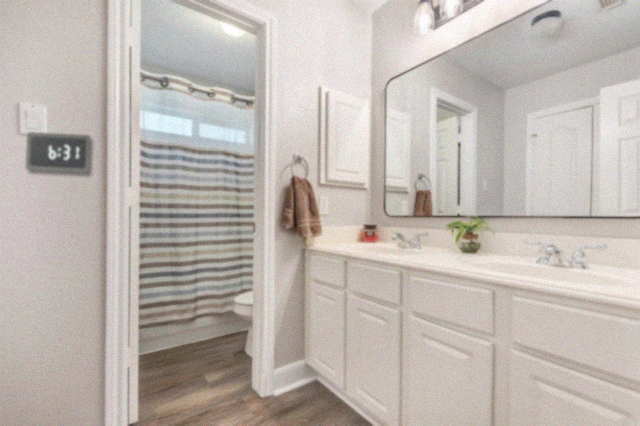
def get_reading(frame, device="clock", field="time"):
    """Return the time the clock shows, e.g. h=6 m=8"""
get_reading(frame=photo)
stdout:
h=6 m=31
